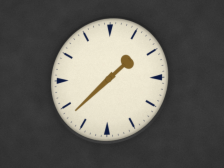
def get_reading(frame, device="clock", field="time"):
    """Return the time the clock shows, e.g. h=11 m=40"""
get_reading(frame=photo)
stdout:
h=1 m=38
